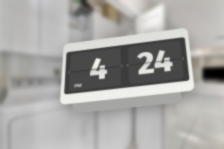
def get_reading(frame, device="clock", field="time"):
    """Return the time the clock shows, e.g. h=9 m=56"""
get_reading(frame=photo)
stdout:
h=4 m=24
